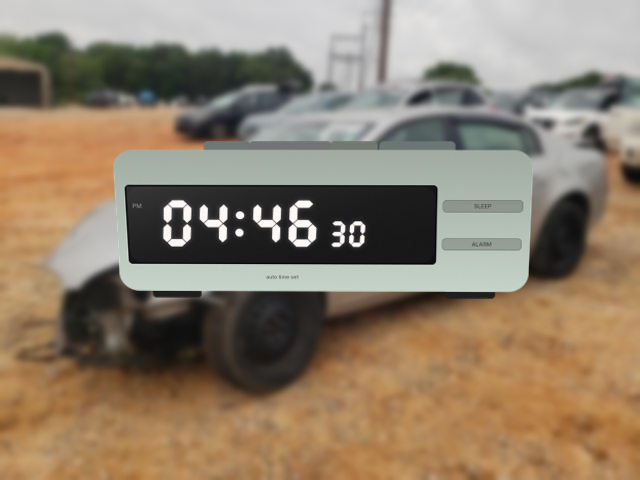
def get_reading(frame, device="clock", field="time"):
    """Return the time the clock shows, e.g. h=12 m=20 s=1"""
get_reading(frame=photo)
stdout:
h=4 m=46 s=30
